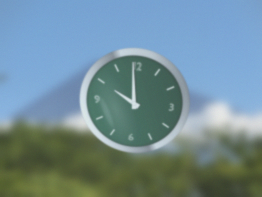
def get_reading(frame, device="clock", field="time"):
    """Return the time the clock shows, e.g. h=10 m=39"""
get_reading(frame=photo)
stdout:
h=9 m=59
